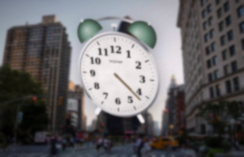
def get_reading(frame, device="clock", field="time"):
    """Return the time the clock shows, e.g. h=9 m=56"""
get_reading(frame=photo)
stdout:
h=4 m=22
